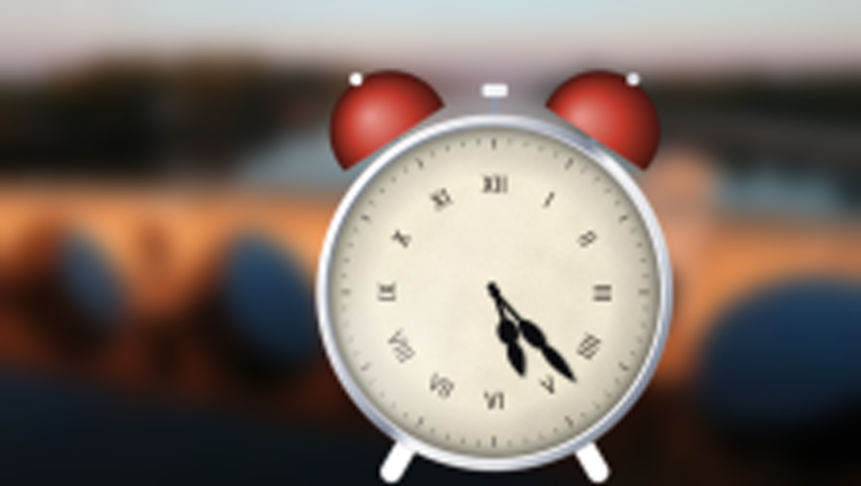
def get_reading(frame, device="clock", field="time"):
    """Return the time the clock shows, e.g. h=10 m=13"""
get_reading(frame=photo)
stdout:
h=5 m=23
